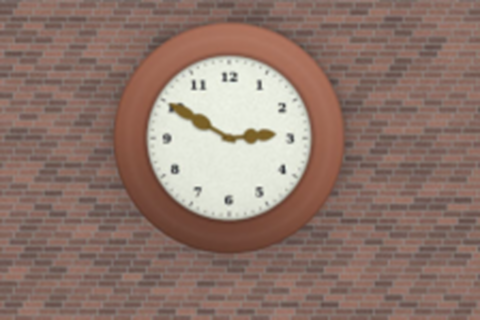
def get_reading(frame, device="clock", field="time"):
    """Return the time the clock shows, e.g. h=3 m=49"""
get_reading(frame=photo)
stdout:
h=2 m=50
